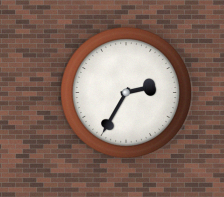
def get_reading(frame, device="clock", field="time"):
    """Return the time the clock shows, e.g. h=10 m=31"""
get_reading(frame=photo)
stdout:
h=2 m=35
